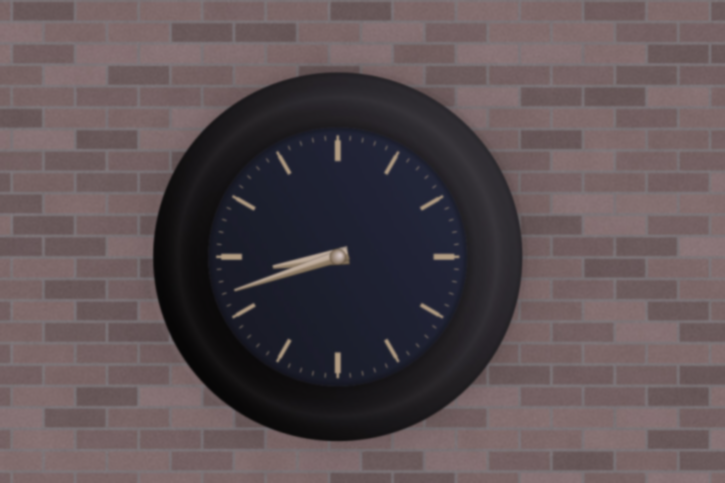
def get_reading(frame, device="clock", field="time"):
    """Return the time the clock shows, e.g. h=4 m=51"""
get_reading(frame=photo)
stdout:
h=8 m=42
